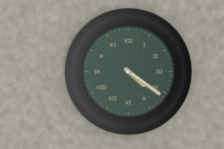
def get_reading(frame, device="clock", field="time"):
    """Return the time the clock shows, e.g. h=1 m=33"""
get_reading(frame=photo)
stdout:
h=4 m=21
